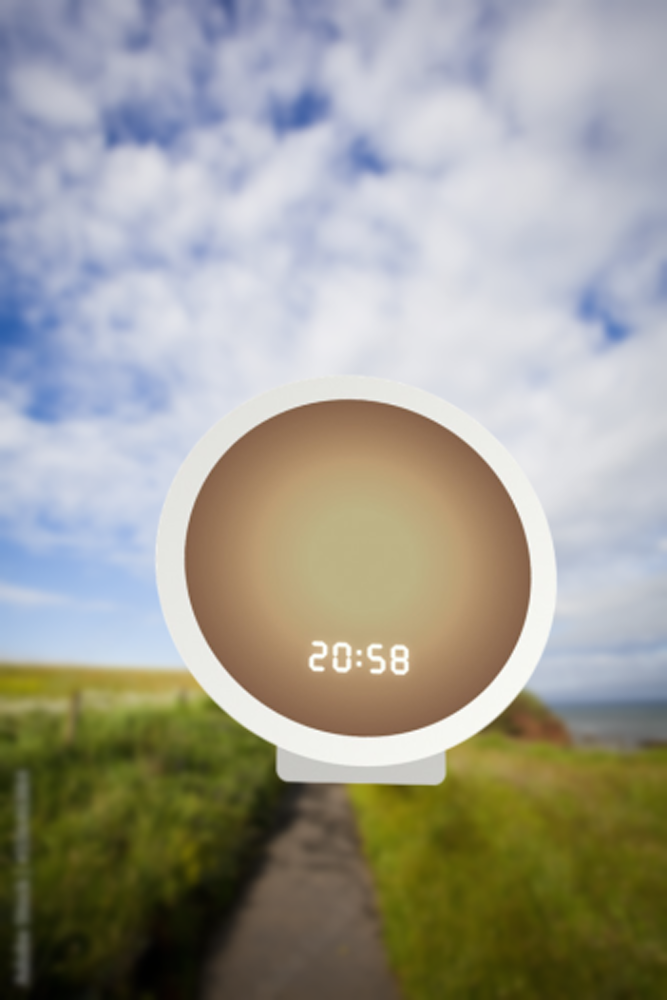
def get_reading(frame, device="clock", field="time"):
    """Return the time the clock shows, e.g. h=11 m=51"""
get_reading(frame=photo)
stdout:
h=20 m=58
